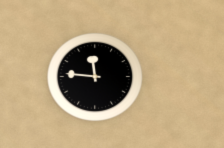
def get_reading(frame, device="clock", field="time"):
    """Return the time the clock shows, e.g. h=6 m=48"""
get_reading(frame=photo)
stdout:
h=11 m=46
